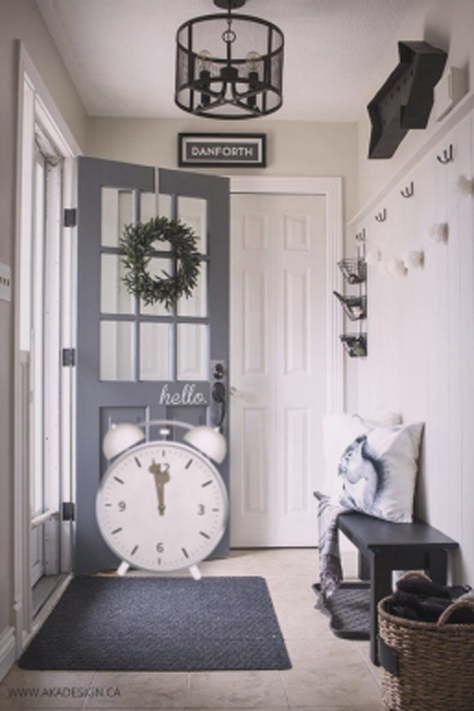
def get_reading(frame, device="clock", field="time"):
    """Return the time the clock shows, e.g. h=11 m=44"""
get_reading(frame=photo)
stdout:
h=11 m=58
